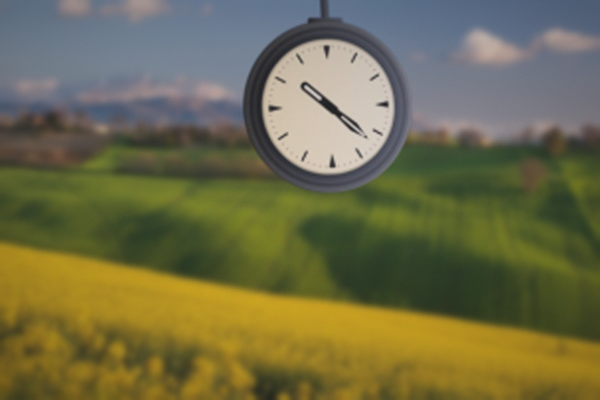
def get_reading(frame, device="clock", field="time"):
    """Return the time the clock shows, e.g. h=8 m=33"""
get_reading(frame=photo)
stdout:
h=10 m=22
